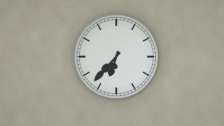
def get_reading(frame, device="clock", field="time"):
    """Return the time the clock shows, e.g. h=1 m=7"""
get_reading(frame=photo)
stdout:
h=6 m=37
